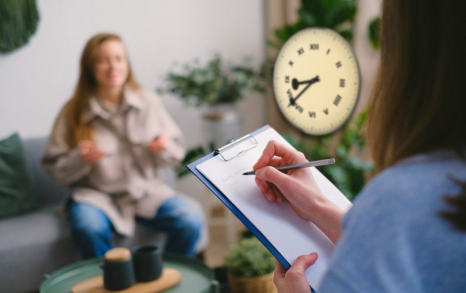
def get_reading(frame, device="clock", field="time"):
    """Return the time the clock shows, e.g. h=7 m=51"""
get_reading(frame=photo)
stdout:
h=8 m=38
